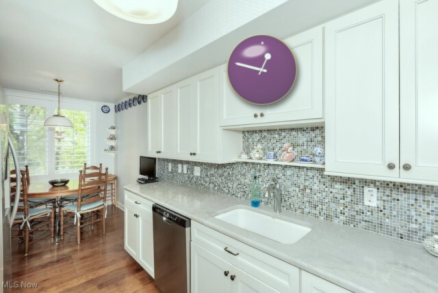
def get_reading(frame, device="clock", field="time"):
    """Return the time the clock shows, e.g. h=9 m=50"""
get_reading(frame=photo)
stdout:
h=12 m=47
